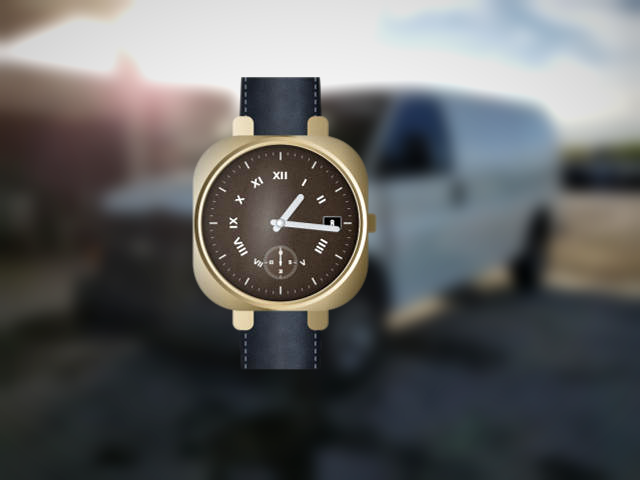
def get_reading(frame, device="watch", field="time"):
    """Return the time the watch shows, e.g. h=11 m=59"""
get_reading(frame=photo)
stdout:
h=1 m=16
